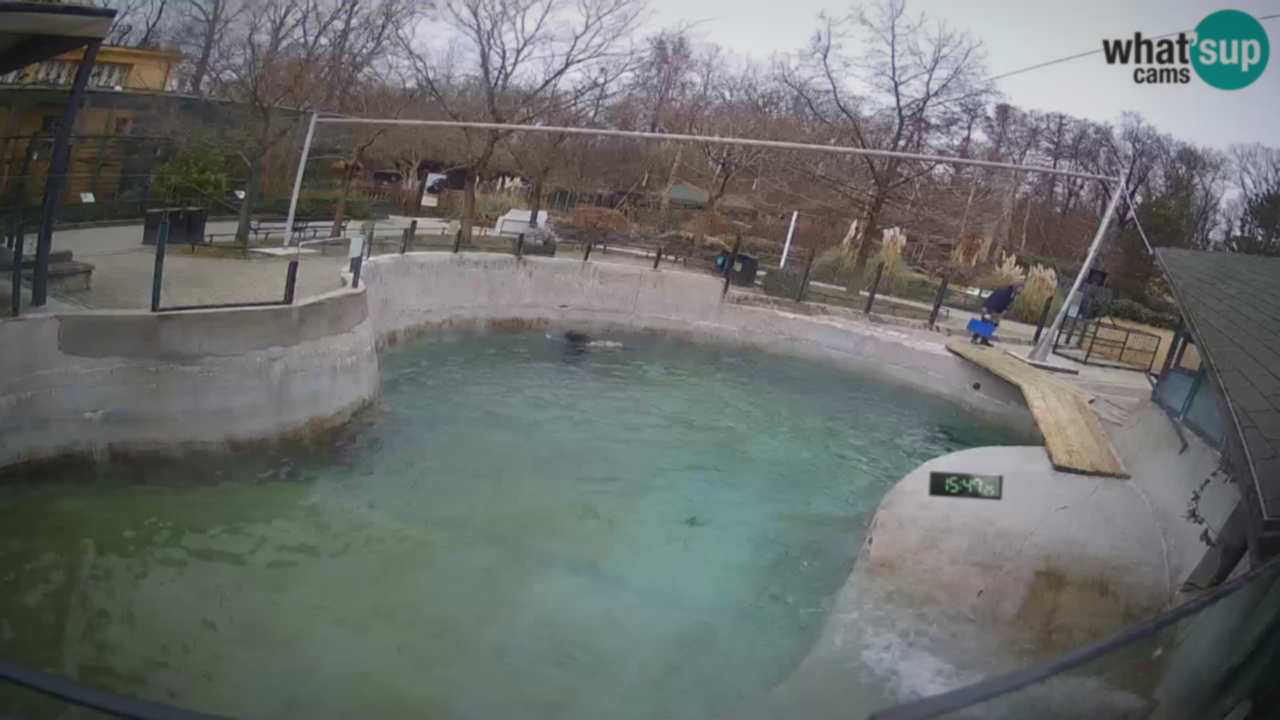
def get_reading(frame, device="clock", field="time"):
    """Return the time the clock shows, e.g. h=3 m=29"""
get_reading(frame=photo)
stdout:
h=15 m=47
